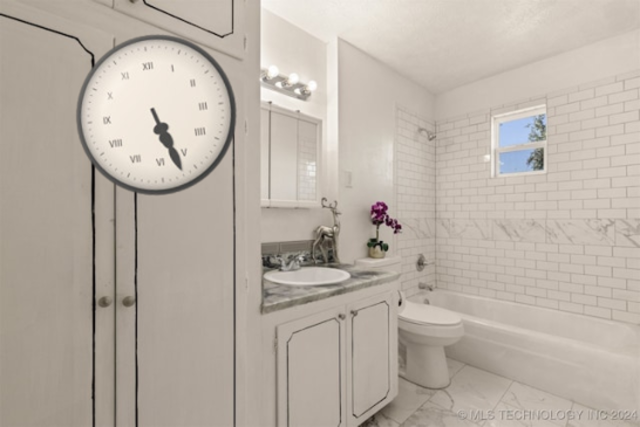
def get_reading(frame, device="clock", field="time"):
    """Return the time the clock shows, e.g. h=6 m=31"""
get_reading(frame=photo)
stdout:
h=5 m=27
